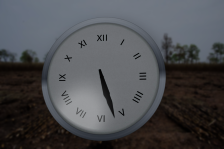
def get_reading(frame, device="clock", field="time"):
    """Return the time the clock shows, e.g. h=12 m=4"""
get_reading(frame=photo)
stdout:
h=5 m=27
